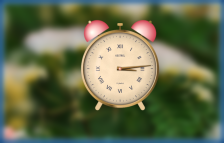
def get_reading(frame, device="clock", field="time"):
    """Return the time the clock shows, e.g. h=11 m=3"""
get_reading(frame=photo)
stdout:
h=3 m=14
